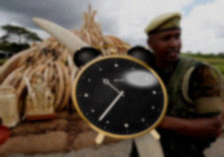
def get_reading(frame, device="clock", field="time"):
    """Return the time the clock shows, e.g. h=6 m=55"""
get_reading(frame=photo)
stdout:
h=10 m=37
